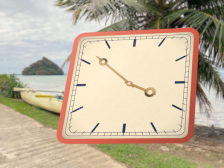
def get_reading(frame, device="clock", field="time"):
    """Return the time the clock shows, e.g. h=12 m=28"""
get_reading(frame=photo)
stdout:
h=3 m=52
